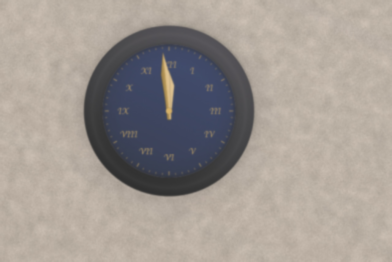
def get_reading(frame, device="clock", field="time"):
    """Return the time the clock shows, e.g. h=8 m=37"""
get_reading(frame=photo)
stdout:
h=11 m=59
